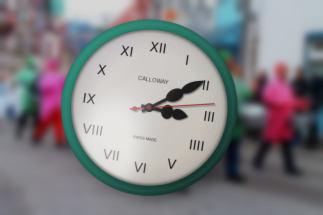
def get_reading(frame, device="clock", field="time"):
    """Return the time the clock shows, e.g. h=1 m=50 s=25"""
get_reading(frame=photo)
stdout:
h=3 m=9 s=13
